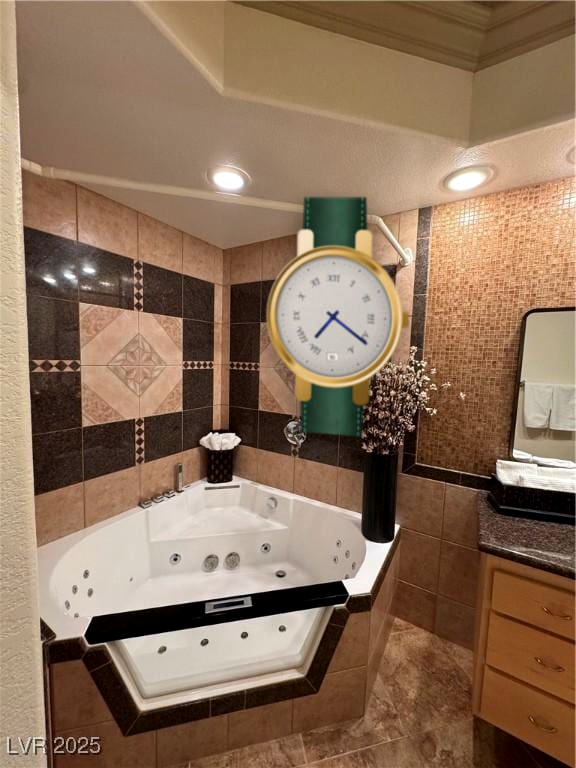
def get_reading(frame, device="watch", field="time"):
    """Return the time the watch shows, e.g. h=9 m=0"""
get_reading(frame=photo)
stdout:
h=7 m=21
